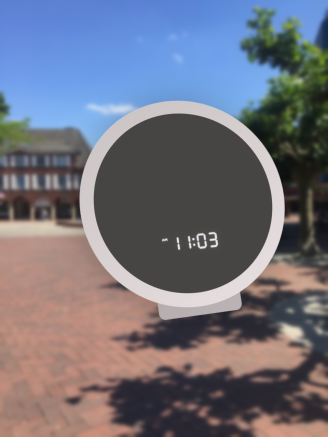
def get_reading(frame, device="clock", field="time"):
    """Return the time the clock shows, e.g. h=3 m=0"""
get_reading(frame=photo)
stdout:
h=11 m=3
